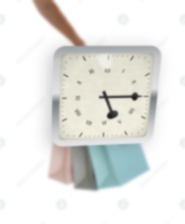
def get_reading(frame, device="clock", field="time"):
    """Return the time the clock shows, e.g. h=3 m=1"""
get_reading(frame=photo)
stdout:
h=5 m=15
